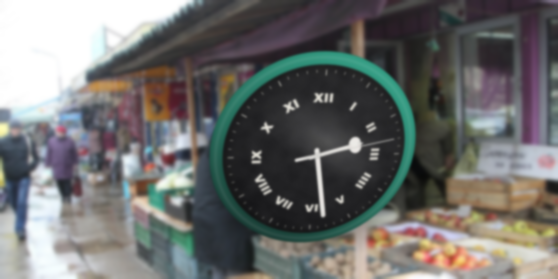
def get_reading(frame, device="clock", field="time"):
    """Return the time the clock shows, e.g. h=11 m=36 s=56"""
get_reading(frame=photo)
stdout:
h=2 m=28 s=13
